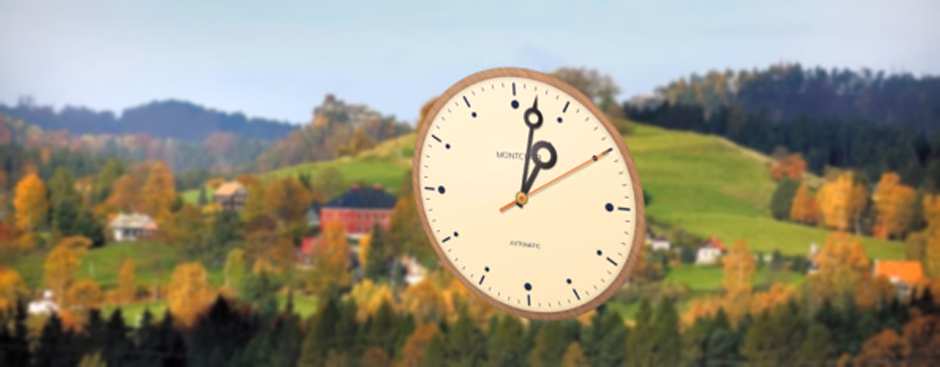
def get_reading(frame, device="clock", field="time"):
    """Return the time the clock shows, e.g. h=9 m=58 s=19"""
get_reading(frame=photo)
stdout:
h=1 m=2 s=10
